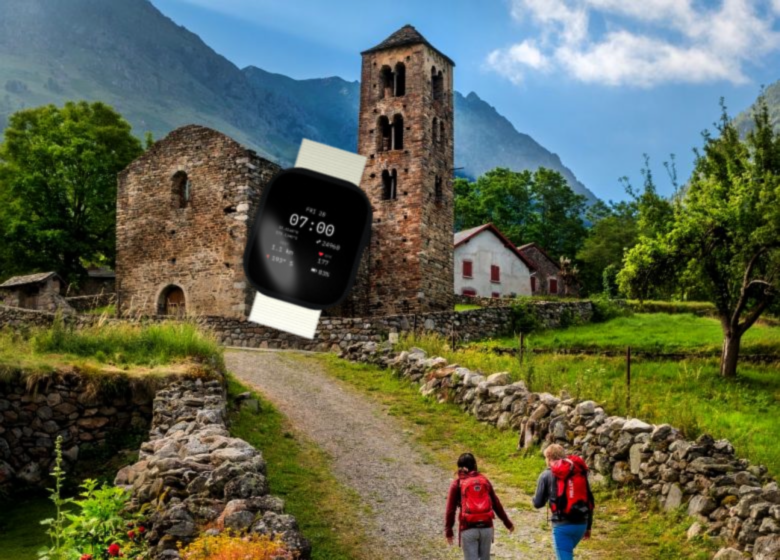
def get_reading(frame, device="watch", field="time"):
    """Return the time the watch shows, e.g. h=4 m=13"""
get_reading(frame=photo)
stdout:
h=7 m=0
